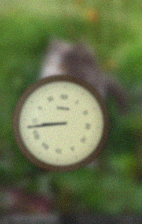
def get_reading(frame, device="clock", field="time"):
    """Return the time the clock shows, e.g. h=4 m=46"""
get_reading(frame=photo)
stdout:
h=8 m=43
